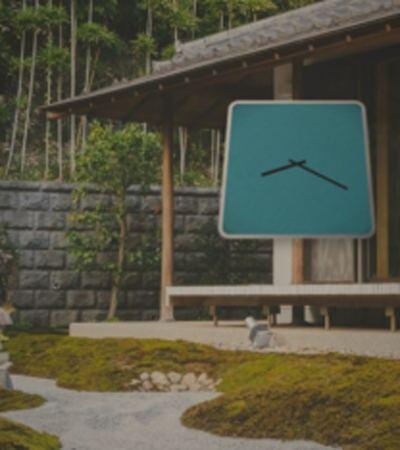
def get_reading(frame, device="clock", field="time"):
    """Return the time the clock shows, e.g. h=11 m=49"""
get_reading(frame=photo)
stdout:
h=8 m=20
